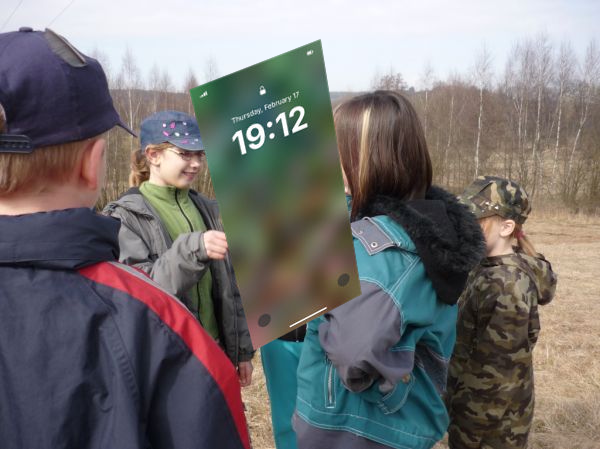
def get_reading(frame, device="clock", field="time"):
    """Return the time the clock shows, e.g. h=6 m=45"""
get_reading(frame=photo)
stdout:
h=19 m=12
